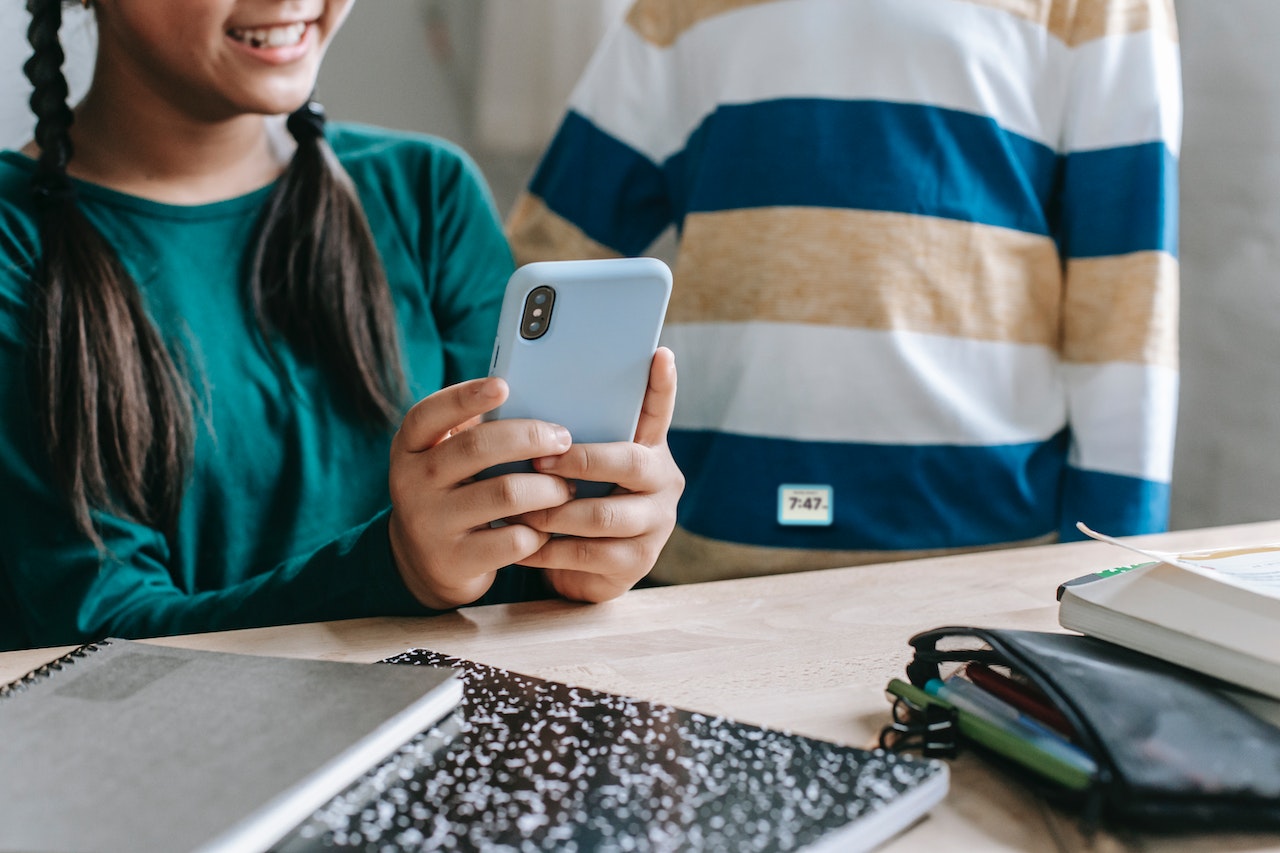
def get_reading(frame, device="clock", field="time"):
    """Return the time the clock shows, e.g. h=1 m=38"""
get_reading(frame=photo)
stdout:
h=7 m=47
